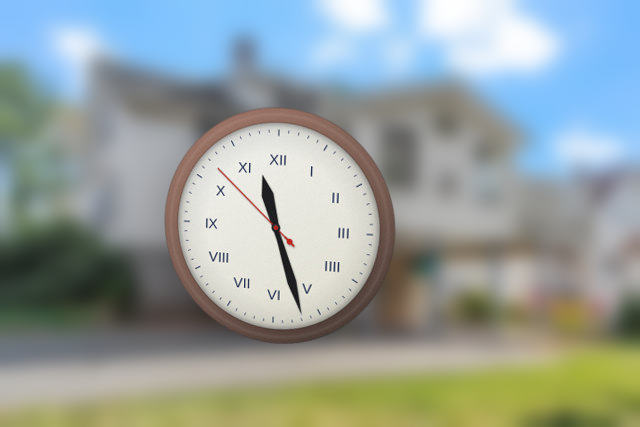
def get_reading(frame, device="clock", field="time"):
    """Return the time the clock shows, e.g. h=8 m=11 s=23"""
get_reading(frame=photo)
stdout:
h=11 m=26 s=52
